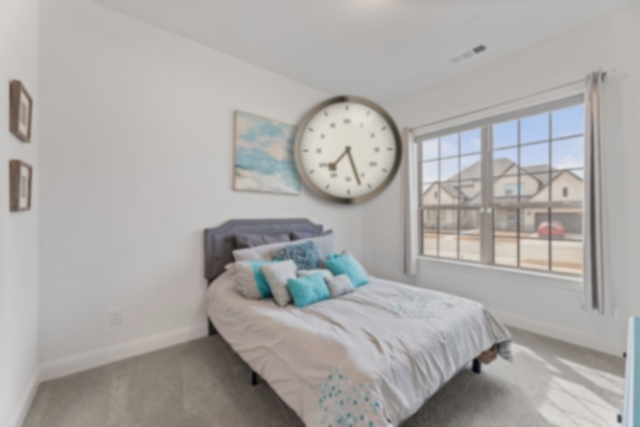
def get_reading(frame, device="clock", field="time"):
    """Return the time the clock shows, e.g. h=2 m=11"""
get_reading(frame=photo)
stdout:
h=7 m=27
